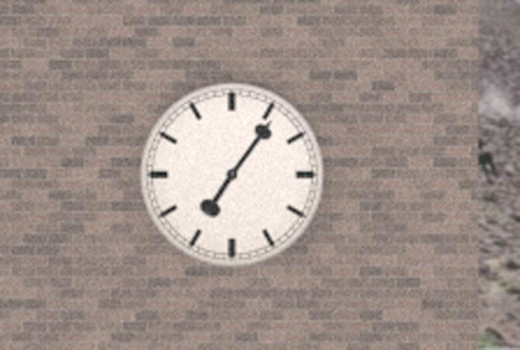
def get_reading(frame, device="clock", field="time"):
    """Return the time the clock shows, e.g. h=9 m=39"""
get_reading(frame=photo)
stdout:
h=7 m=6
